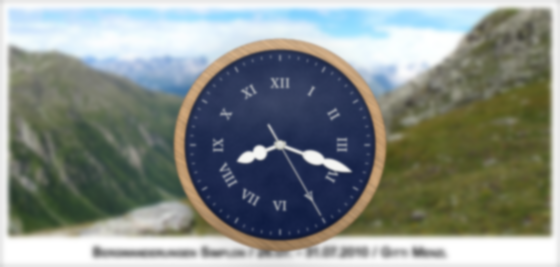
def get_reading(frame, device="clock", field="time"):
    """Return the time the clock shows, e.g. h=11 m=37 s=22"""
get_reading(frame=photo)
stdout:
h=8 m=18 s=25
